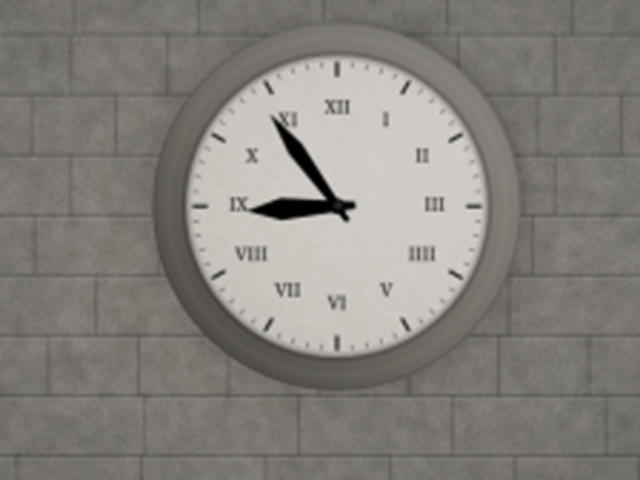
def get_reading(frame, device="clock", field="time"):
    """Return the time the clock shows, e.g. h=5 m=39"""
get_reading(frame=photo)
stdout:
h=8 m=54
